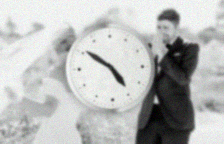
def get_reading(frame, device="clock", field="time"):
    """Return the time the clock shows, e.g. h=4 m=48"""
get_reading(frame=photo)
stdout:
h=4 m=51
